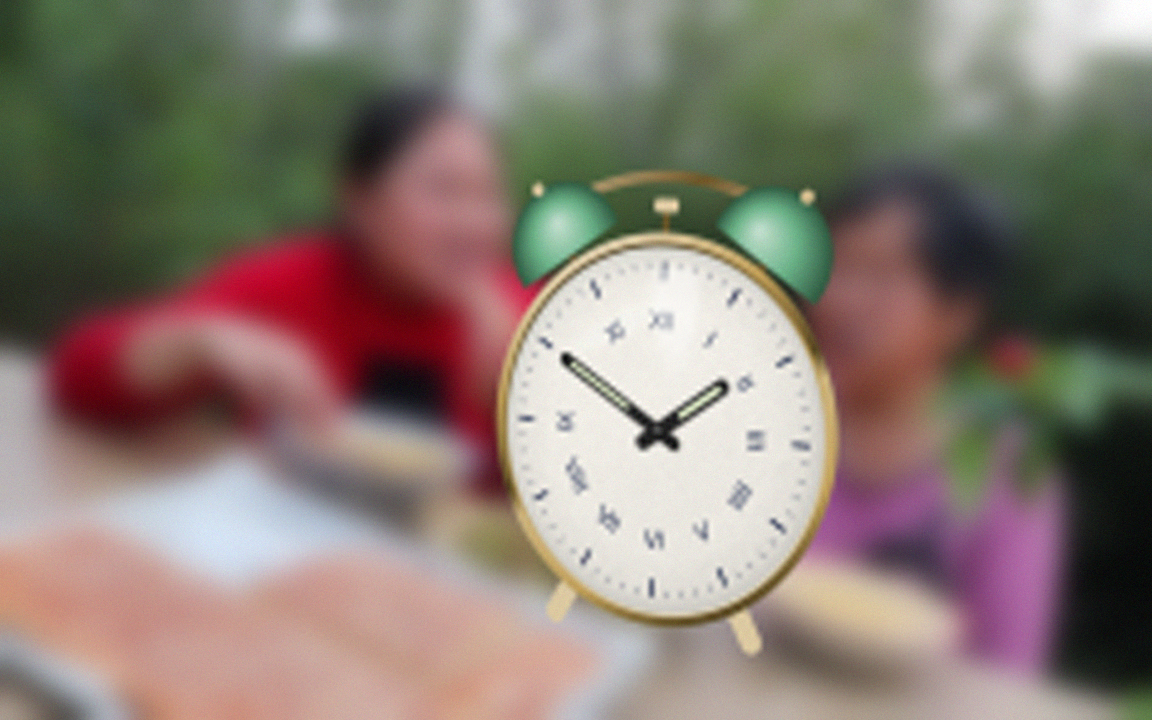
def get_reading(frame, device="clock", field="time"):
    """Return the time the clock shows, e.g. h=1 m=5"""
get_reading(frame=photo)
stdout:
h=1 m=50
